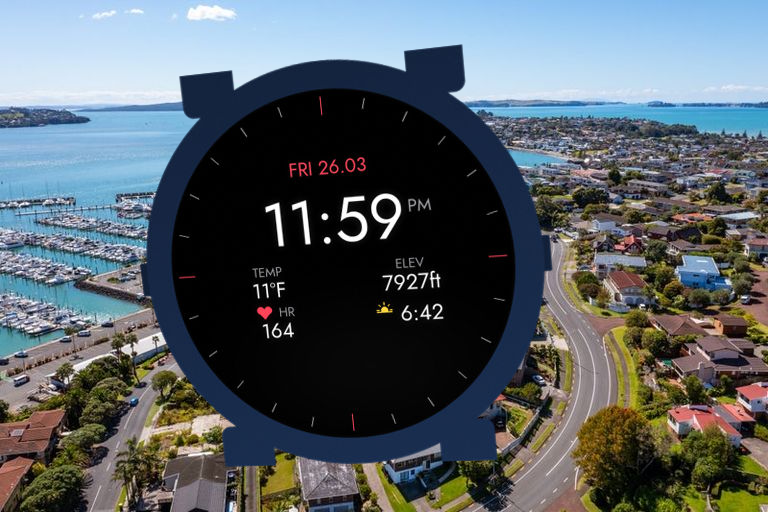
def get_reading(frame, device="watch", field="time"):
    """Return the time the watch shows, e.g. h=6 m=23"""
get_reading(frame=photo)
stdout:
h=11 m=59
